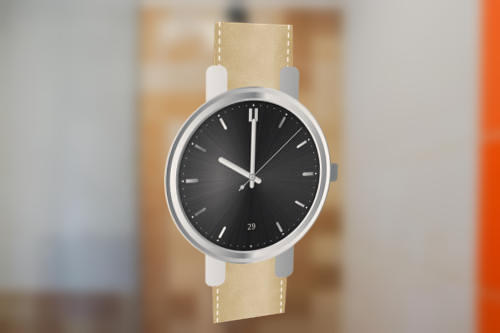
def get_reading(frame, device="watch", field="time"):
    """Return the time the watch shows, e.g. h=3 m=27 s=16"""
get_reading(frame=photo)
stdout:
h=10 m=0 s=8
